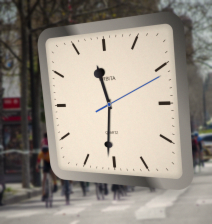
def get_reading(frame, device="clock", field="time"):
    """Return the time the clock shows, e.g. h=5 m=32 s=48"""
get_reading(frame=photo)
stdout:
h=11 m=31 s=11
